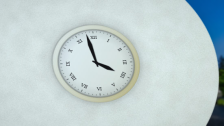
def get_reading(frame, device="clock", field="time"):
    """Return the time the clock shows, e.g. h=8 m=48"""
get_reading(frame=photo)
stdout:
h=3 m=58
